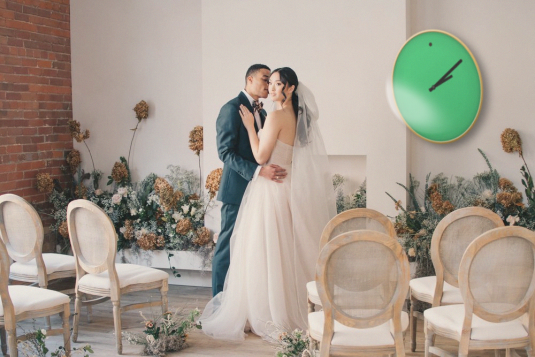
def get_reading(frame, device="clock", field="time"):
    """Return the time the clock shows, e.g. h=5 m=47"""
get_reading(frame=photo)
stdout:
h=2 m=9
